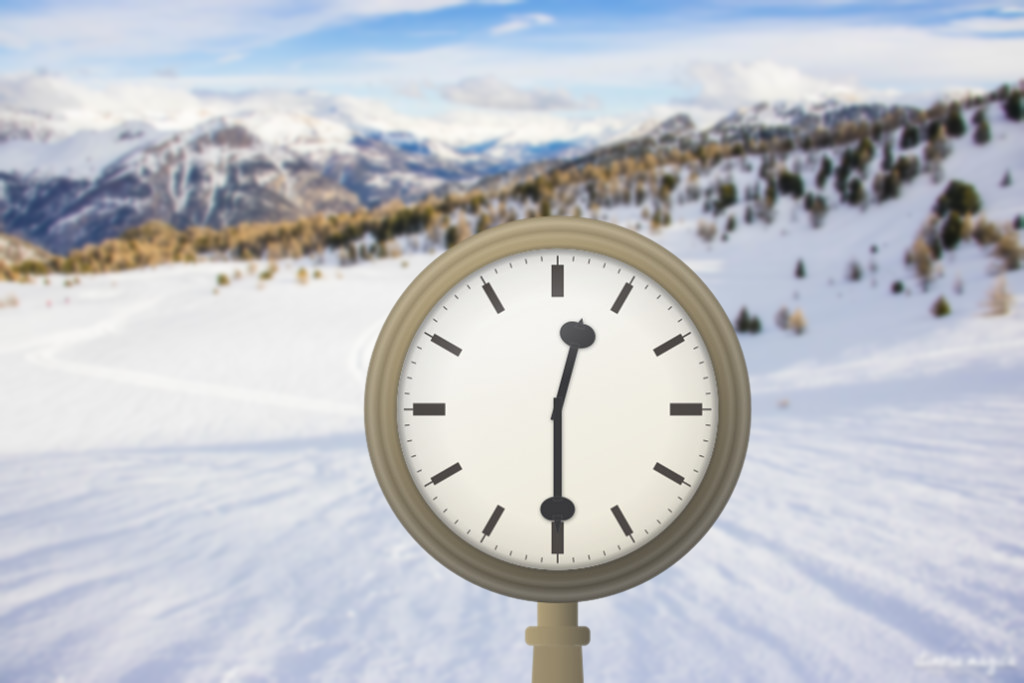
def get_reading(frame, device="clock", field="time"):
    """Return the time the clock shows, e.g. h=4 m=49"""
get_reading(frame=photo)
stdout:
h=12 m=30
